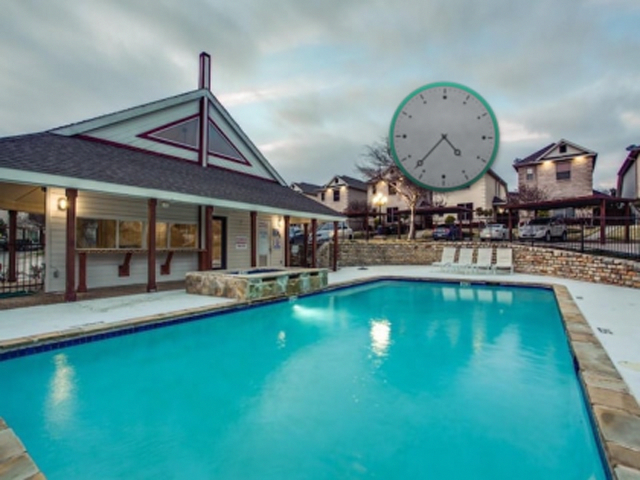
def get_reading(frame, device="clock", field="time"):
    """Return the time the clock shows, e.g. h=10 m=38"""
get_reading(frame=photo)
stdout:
h=4 m=37
